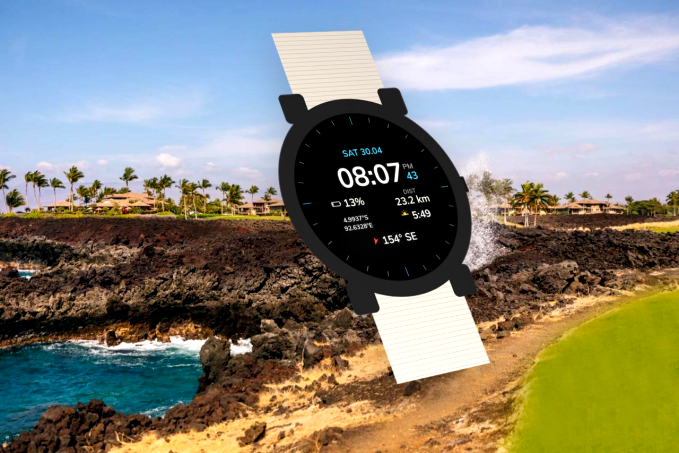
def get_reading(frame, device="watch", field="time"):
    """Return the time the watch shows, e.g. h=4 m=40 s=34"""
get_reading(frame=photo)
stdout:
h=8 m=7 s=43
